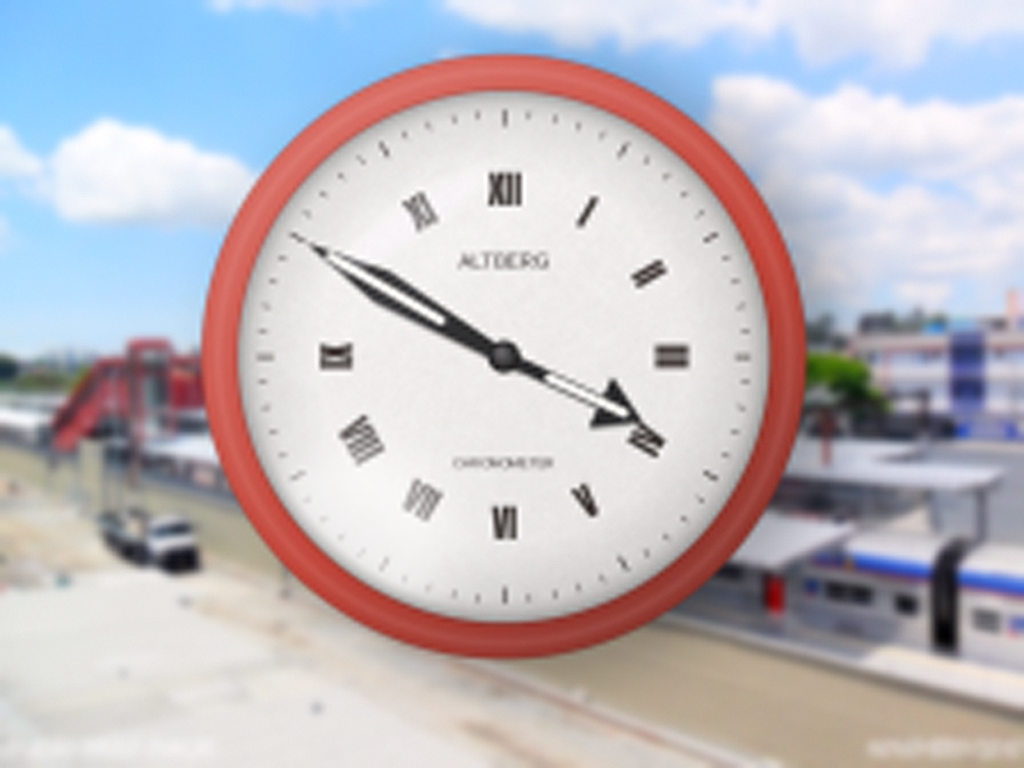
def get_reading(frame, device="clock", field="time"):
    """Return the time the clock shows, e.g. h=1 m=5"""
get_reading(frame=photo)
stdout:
h=3 m=50
